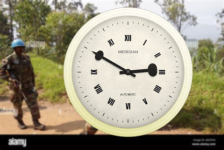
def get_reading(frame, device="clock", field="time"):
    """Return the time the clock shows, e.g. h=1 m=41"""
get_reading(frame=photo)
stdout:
h=2 m=50
